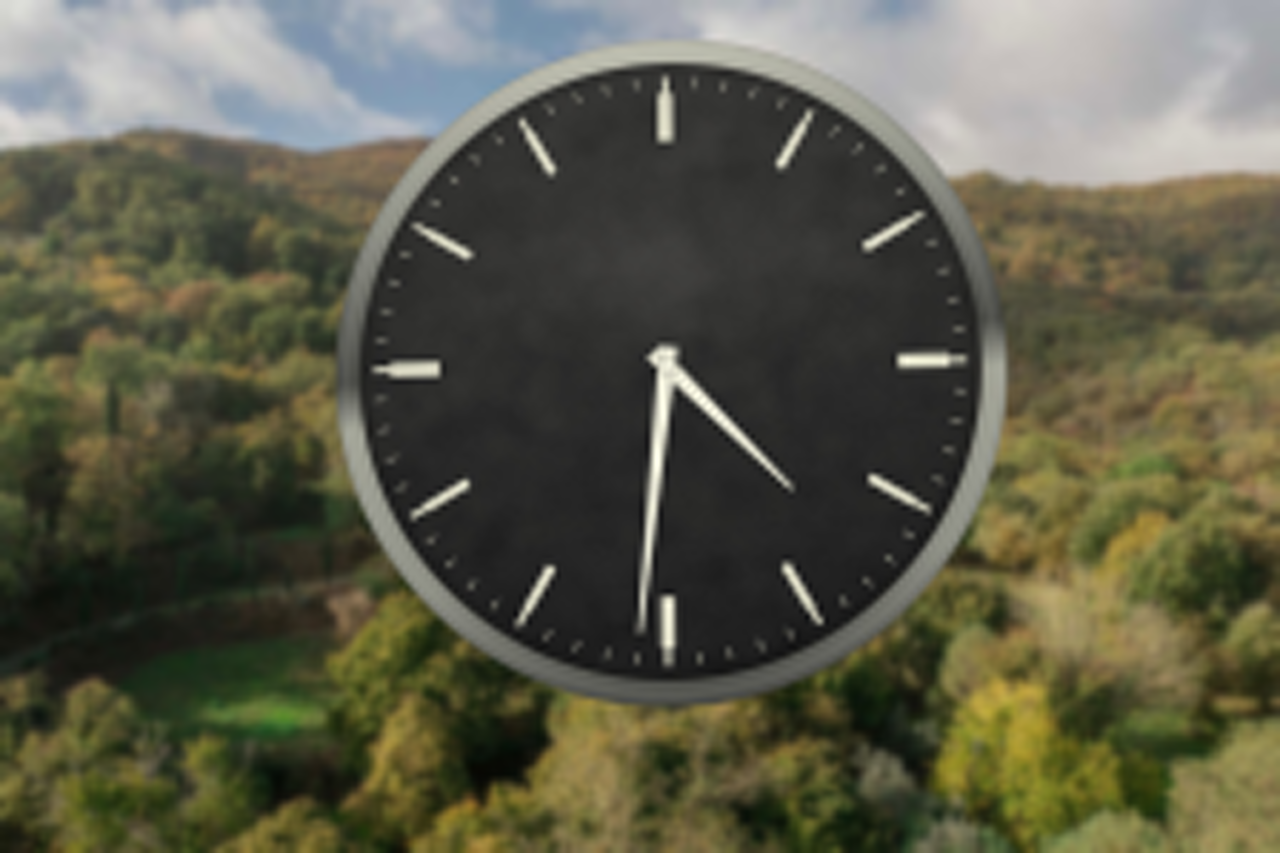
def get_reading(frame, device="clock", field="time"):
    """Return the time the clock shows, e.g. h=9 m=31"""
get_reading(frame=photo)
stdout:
h=4 m=31
